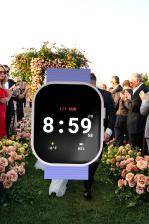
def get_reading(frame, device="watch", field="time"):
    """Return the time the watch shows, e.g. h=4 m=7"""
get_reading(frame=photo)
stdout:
h=8 m=59
